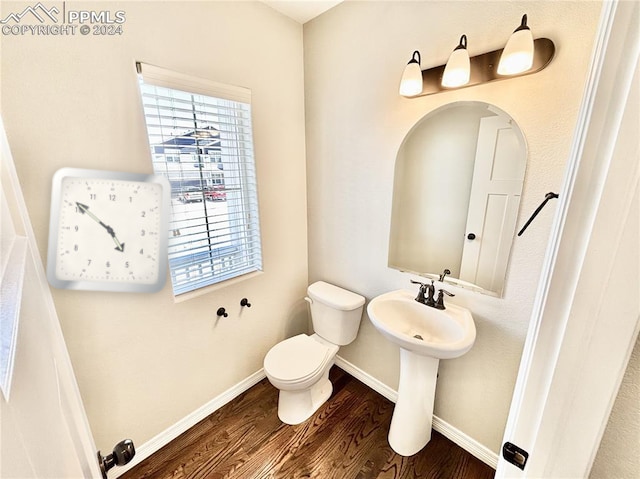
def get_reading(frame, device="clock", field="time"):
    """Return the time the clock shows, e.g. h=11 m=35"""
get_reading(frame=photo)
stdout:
h=4 m=51
